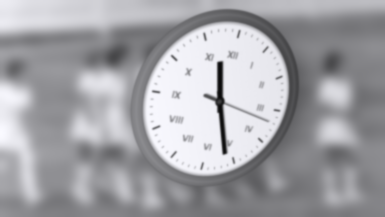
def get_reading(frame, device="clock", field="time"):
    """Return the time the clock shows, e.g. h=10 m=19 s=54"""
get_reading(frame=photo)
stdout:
h=11 m=26 s=17
